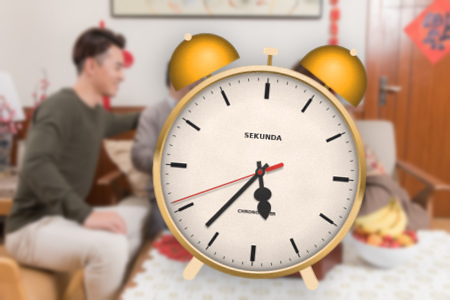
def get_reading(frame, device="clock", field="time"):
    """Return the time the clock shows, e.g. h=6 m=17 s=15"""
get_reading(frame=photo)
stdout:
h=5 m=36 s=41
